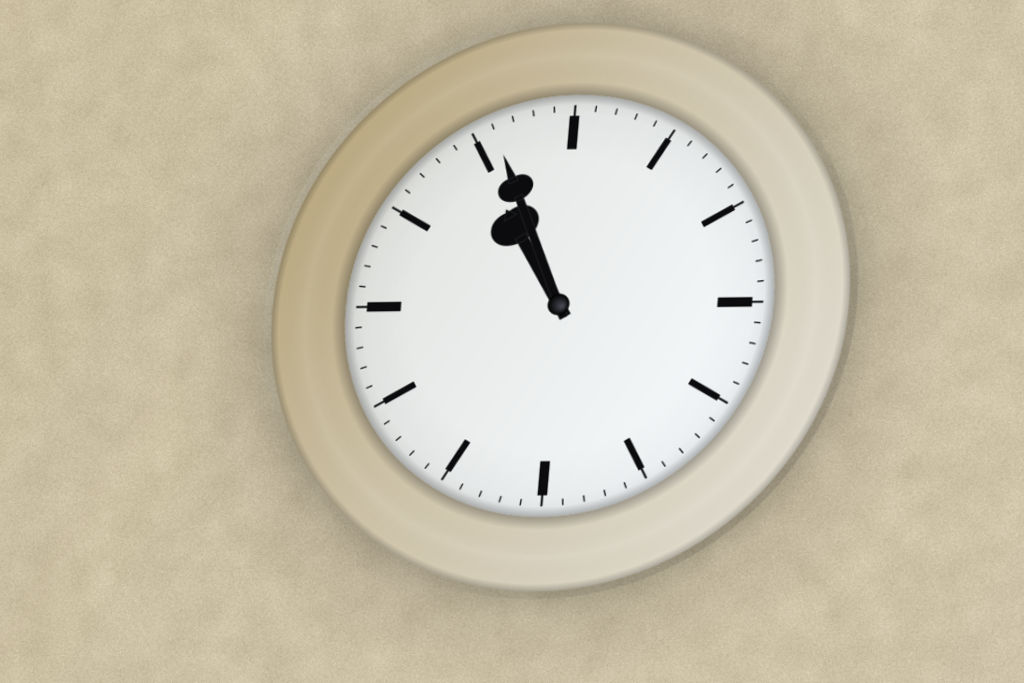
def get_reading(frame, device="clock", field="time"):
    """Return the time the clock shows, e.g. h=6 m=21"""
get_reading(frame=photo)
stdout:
h=10 m=56
